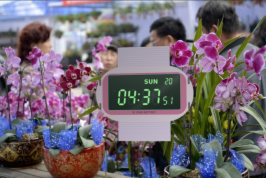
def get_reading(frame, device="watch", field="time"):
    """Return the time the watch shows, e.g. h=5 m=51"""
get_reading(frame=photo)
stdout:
h=4 m=37
